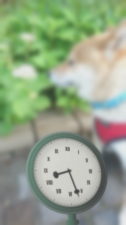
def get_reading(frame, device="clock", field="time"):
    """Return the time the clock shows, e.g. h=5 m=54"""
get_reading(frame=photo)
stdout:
h=8 m=27
